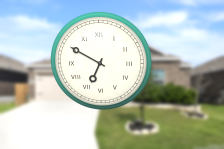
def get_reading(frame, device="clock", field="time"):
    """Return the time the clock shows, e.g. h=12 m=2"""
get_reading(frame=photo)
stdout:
h=6 m=50
